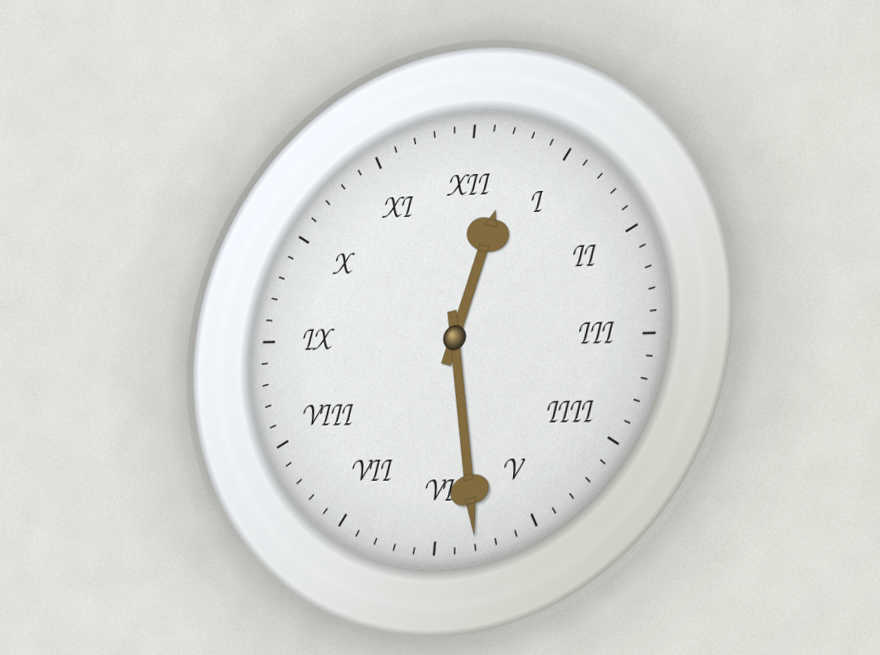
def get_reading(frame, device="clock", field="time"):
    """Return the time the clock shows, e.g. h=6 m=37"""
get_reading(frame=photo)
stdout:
h=12 m=28
